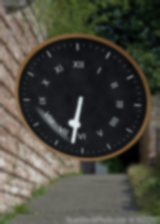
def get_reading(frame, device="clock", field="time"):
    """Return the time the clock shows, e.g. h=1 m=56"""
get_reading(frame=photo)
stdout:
h=6 m=32
